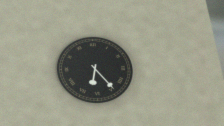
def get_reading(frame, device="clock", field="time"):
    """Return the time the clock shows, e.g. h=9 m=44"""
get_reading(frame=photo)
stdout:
h=6 m=24
